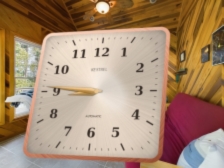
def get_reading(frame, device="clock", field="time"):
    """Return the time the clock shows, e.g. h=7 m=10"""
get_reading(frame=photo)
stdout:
h=8 m=46
